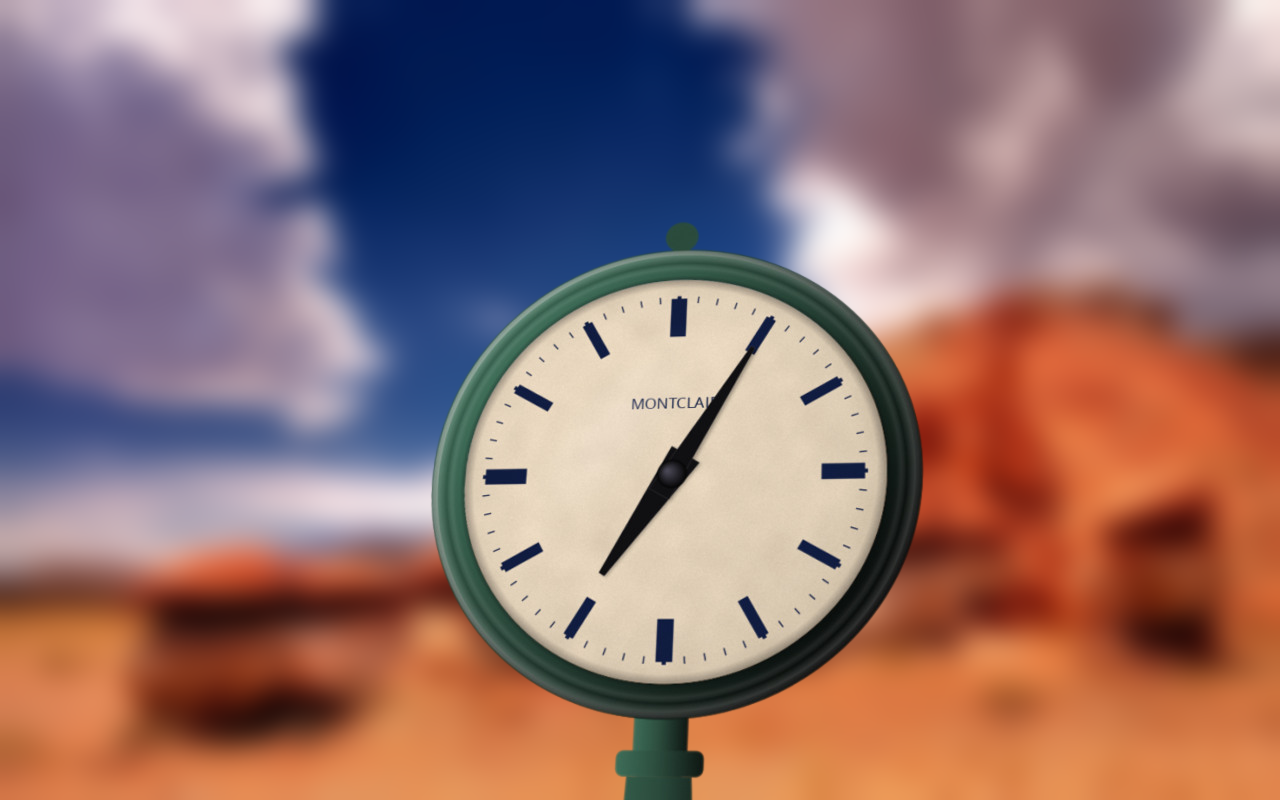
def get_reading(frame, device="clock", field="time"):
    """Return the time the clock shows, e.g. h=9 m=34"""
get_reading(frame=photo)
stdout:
h=7 m=5
